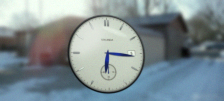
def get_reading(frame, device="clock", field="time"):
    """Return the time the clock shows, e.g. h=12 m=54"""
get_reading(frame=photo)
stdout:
h=6 m=16
